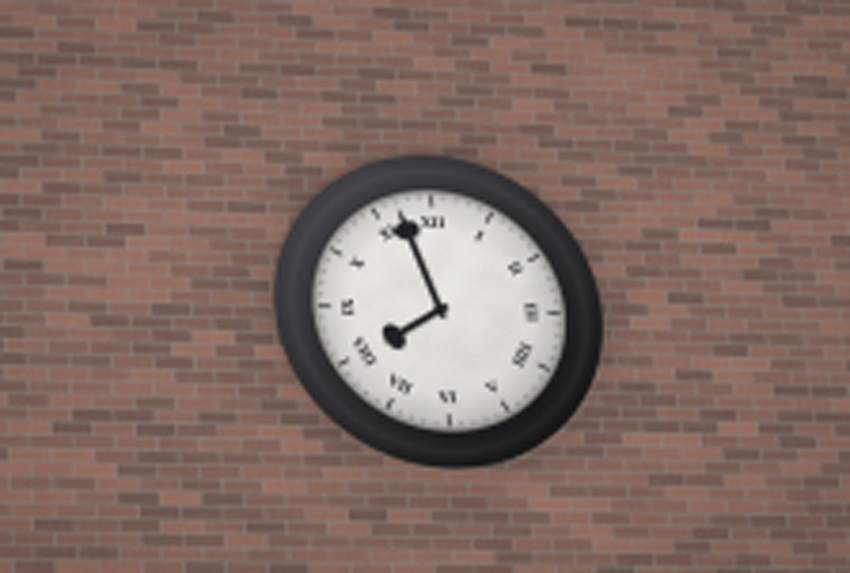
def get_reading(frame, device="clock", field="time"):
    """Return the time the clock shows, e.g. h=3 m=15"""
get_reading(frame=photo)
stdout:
h=7 m=57
